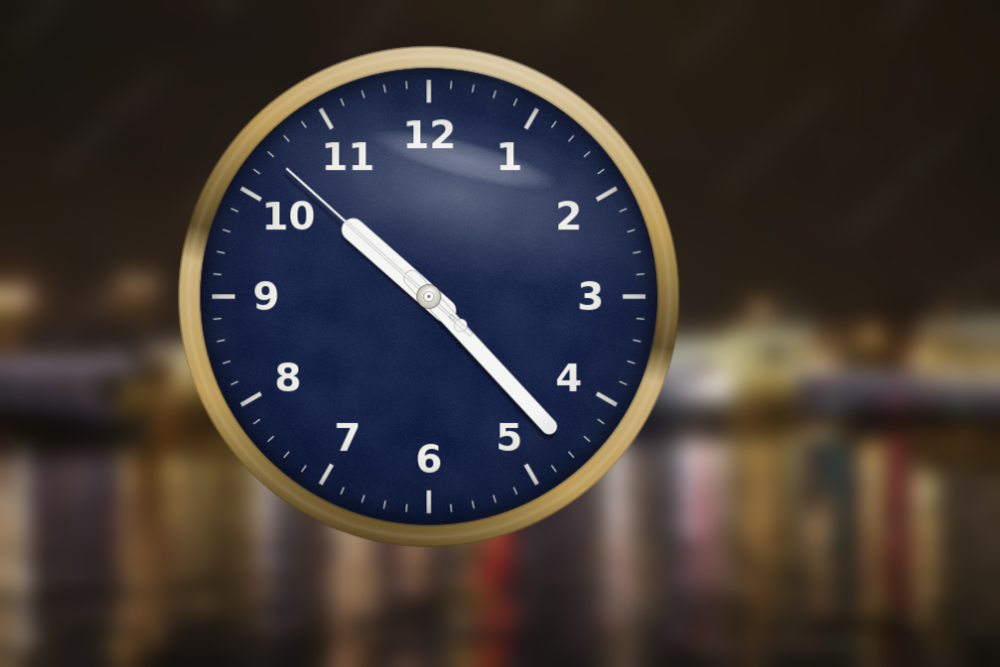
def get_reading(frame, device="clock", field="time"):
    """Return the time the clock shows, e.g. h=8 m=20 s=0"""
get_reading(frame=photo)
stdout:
h=10 m=22 s=52
